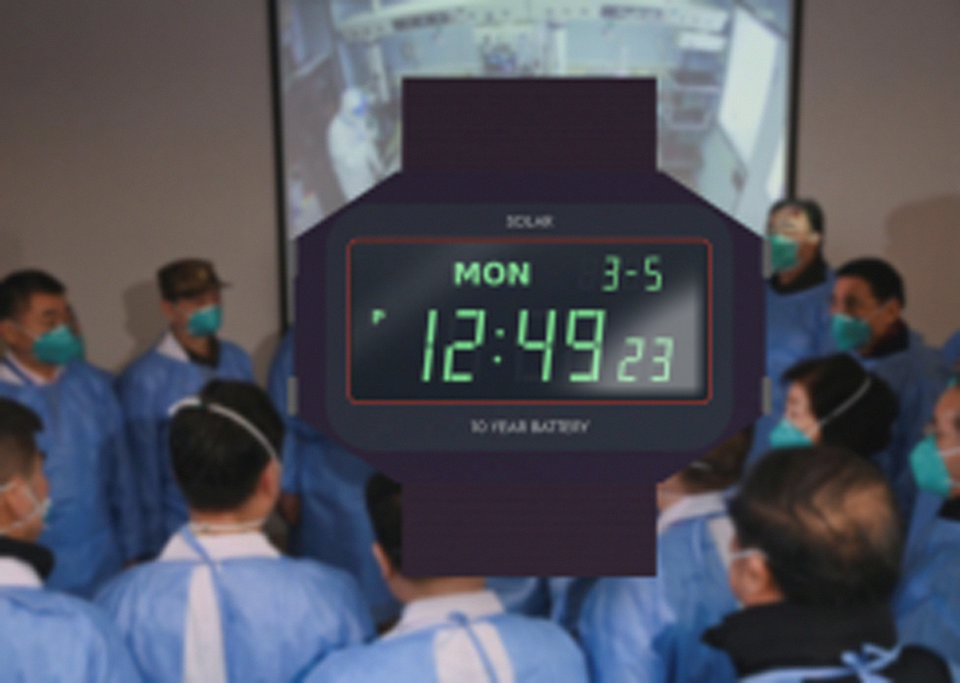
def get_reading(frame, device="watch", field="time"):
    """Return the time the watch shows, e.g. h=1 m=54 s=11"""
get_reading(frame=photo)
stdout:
h=12 m=49 s=23
